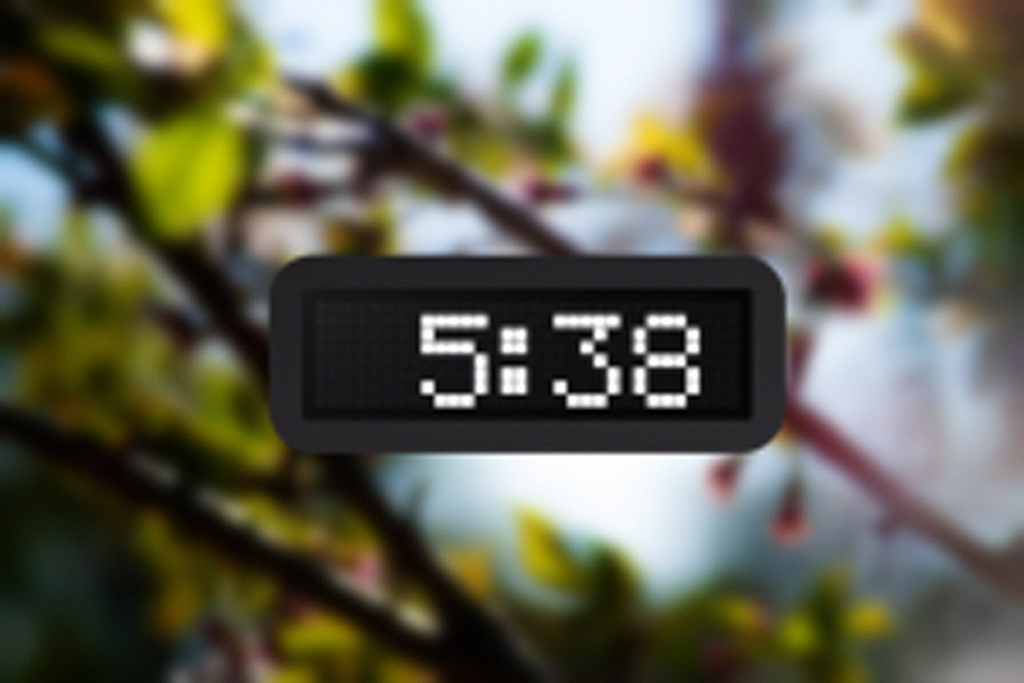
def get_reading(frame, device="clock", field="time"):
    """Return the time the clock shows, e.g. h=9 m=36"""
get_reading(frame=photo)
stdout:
h=5 m=38
